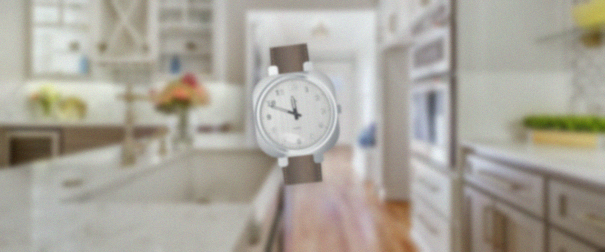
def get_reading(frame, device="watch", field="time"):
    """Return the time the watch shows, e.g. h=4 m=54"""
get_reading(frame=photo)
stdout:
h=11 m=49
